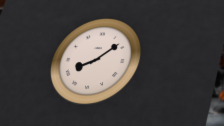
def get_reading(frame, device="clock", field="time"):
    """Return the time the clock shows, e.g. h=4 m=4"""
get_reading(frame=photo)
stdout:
h=8 m=8
